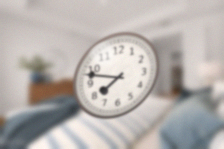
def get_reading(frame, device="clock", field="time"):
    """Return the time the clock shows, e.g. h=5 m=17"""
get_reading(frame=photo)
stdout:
h=7 m=48
